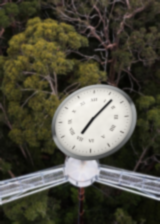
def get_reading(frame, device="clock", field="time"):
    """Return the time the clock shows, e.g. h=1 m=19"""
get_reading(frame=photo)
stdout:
h=7 m=7
